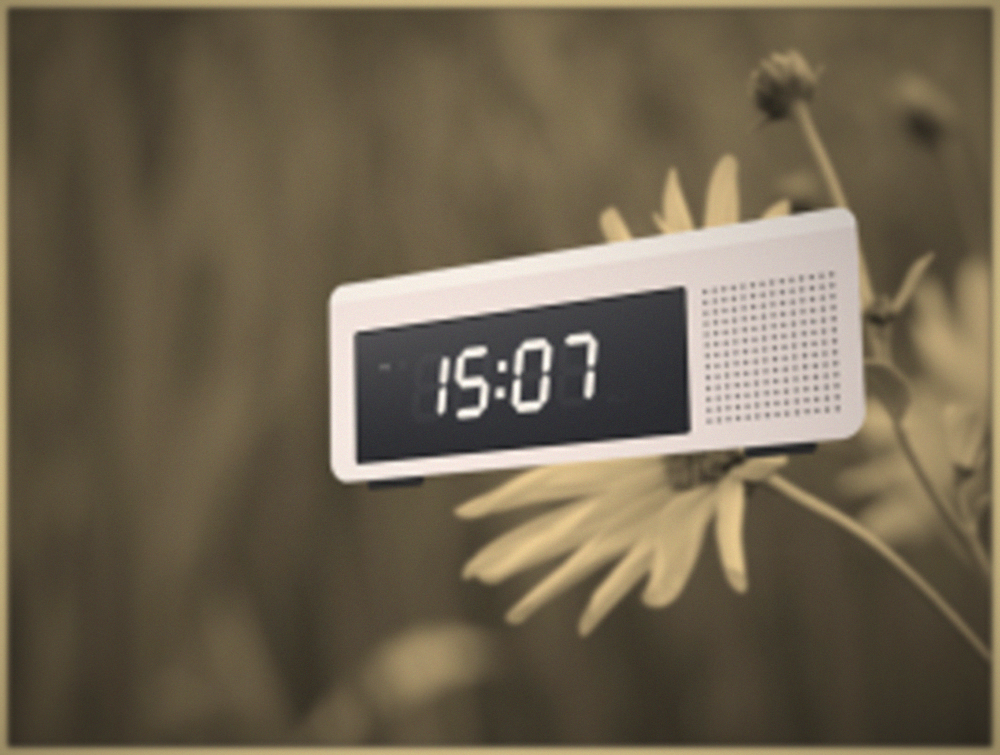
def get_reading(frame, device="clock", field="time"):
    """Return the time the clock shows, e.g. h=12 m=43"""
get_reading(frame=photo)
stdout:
h=15 m=7
